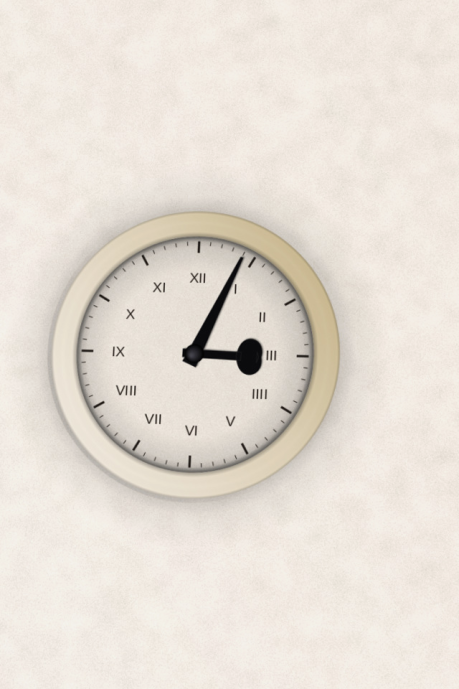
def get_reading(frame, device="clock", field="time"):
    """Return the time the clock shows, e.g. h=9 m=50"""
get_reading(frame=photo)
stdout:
h=3 m=4
